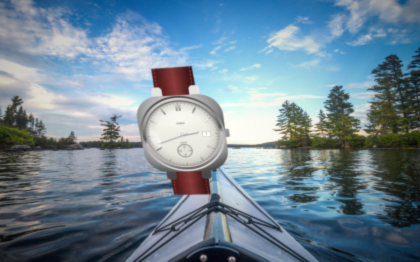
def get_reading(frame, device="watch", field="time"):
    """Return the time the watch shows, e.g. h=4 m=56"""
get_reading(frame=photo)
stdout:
h=2 m=42
